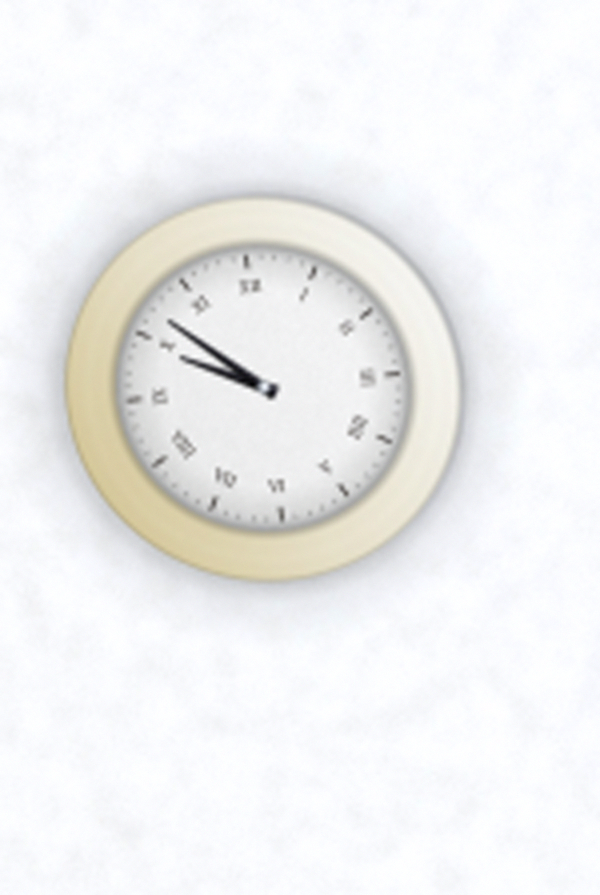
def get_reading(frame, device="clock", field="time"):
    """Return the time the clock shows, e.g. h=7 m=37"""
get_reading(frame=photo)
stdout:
h=9 m=52
